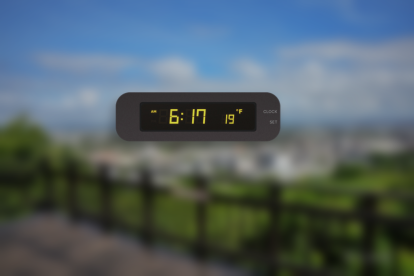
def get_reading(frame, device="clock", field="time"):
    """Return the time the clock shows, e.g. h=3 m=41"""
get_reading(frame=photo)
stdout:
h=6 m=17
